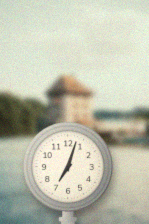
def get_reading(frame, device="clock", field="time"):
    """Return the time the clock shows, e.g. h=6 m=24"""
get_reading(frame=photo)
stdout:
h=7 m=3
